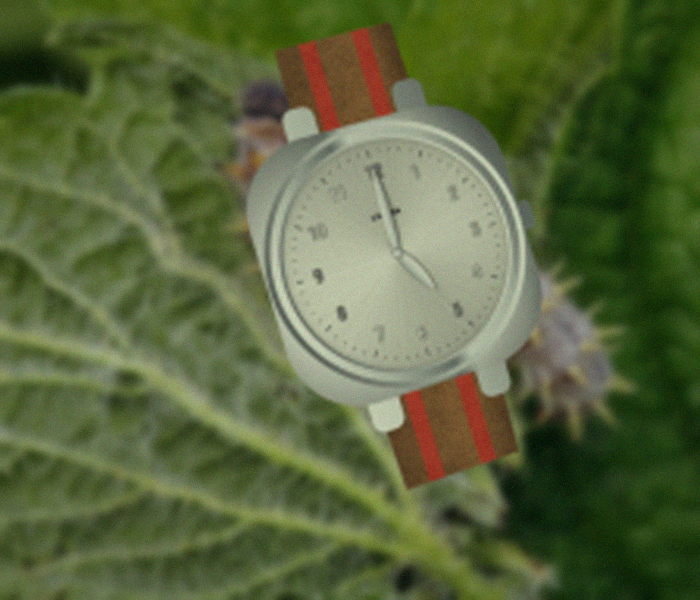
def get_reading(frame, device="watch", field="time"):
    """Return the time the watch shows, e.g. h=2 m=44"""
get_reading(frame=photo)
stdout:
h=5 m=0
